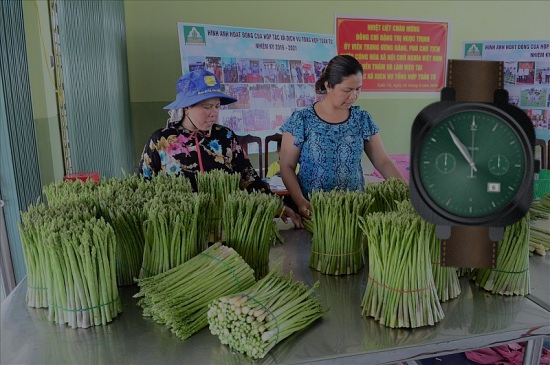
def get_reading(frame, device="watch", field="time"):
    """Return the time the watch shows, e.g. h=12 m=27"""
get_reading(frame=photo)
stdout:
h=10 m=54
